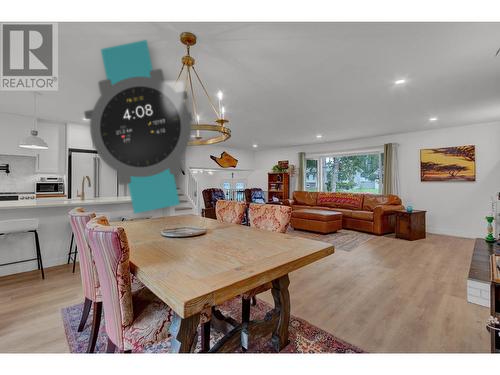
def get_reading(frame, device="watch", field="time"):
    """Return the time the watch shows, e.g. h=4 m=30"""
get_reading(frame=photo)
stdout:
h=4 m=8
